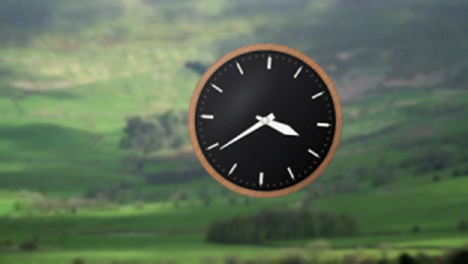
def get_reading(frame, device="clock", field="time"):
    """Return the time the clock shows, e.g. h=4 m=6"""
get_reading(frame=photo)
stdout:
h=3 m=39
